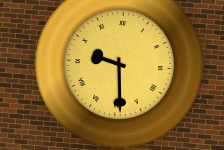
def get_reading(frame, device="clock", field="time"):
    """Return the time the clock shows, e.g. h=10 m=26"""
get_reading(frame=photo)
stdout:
h=9 m=29
